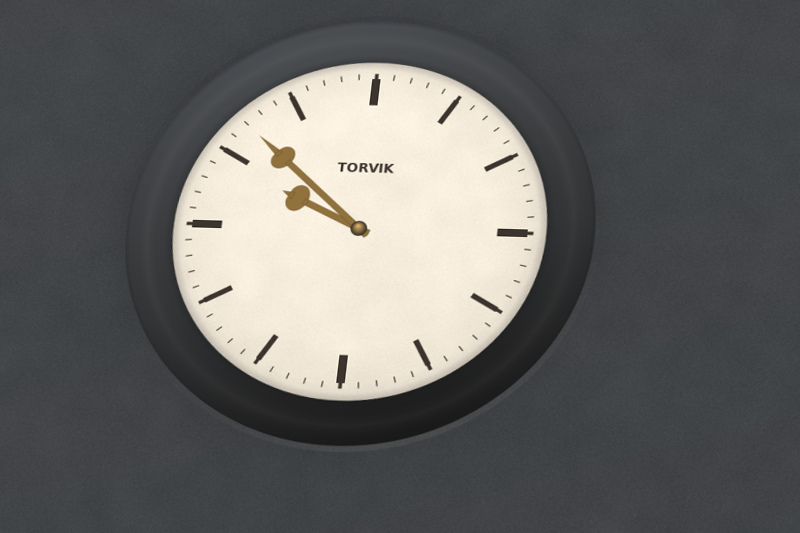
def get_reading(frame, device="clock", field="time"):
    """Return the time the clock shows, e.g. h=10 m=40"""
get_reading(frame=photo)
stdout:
h=9 m=52
